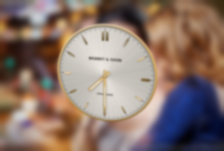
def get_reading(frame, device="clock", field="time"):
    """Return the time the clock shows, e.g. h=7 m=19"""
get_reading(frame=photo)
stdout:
h=7 m=30
